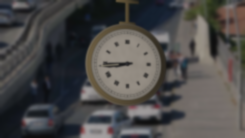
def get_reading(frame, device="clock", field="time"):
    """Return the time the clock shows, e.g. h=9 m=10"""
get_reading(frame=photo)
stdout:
h=8 m=44
